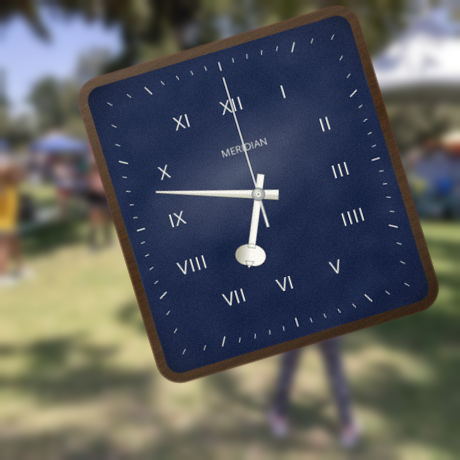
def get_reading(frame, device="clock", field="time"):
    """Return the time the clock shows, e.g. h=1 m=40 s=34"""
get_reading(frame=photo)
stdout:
h=6 m=48 s=0
